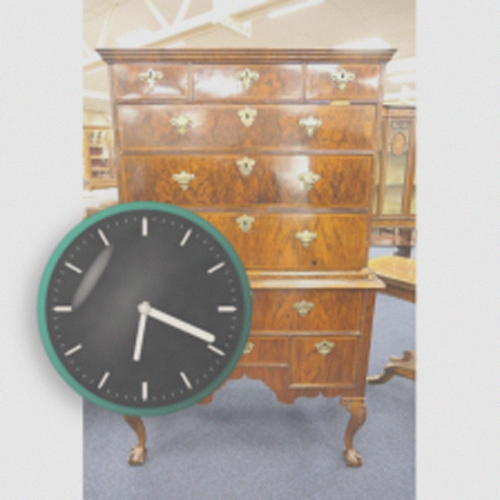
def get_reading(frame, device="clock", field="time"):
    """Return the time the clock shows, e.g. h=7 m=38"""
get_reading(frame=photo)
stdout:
h=6 m=19
